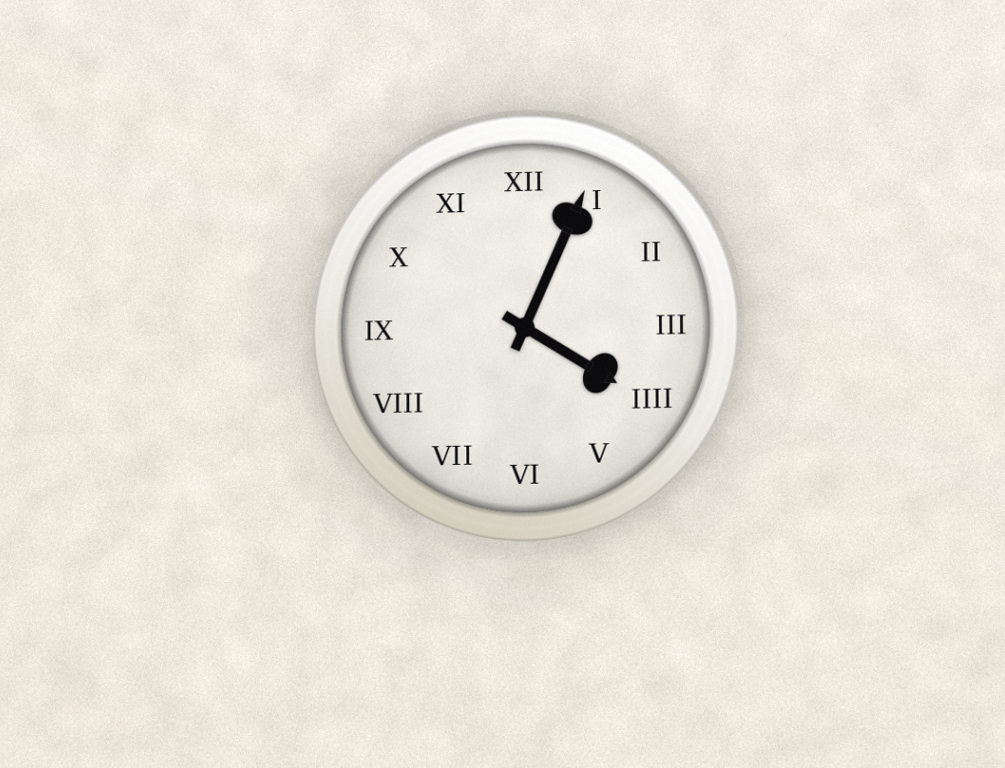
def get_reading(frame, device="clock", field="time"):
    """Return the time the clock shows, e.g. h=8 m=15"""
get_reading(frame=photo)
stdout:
h=4 m=4
